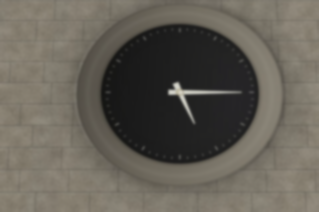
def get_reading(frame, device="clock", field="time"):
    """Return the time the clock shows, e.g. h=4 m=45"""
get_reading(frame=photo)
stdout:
h=5 m=15
